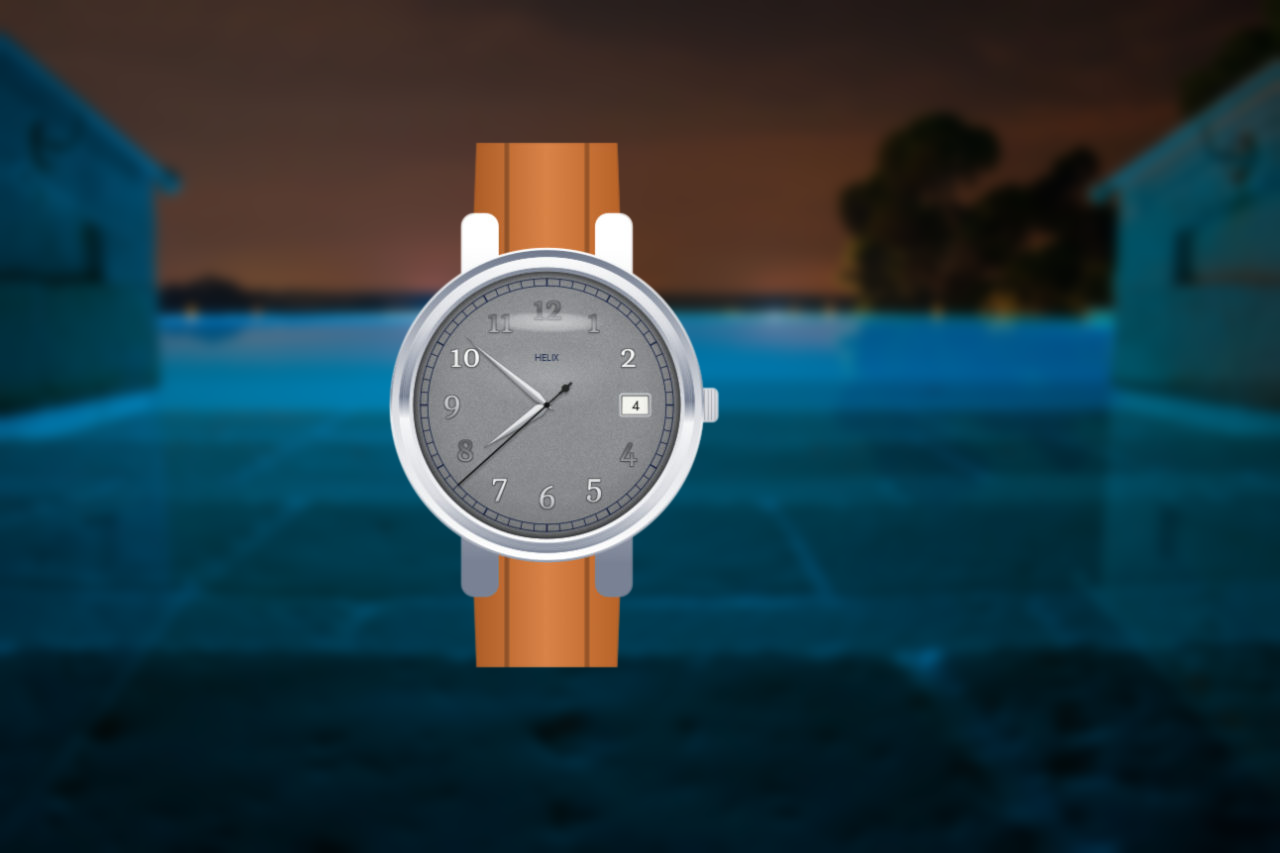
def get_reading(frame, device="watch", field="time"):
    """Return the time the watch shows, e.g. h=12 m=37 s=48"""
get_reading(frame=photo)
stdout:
h=7 m=51 s=38
